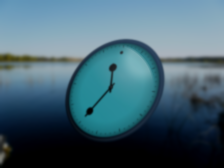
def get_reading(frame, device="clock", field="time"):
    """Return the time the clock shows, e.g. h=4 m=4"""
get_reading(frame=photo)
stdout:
h=11 m=35
